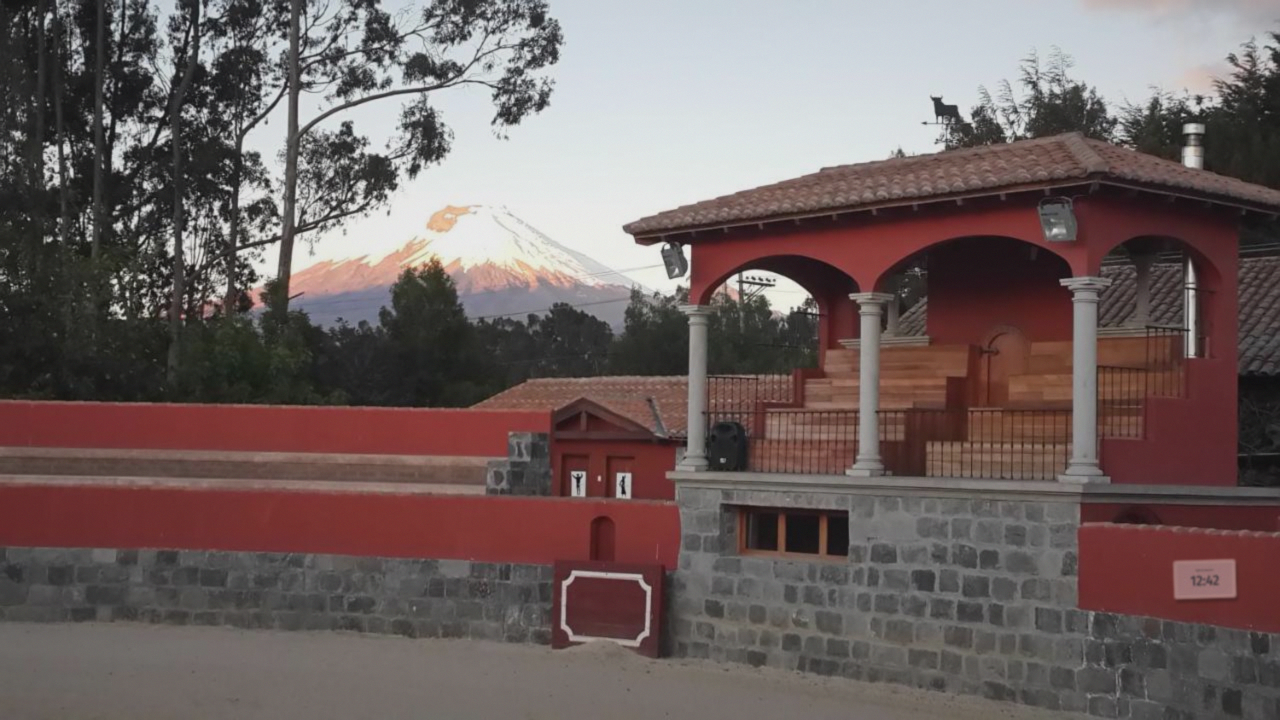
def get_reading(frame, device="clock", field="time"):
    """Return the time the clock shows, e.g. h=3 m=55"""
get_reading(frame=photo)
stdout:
h=12 m=42
